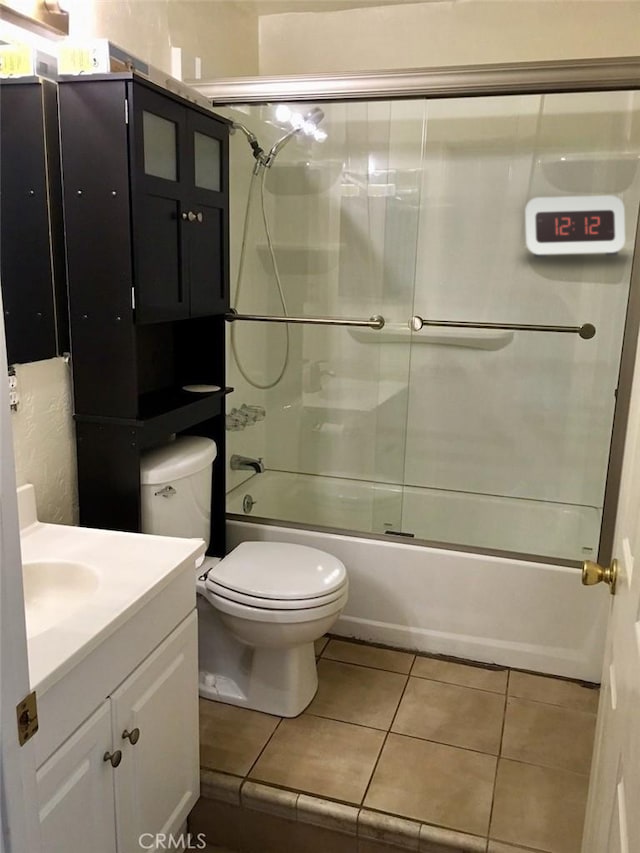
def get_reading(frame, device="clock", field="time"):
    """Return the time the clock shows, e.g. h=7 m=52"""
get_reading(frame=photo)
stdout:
h=12 m=12
